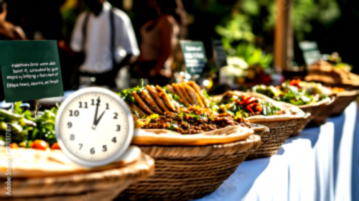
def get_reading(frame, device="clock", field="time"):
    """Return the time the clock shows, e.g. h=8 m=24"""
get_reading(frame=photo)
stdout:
h=1 m=1
